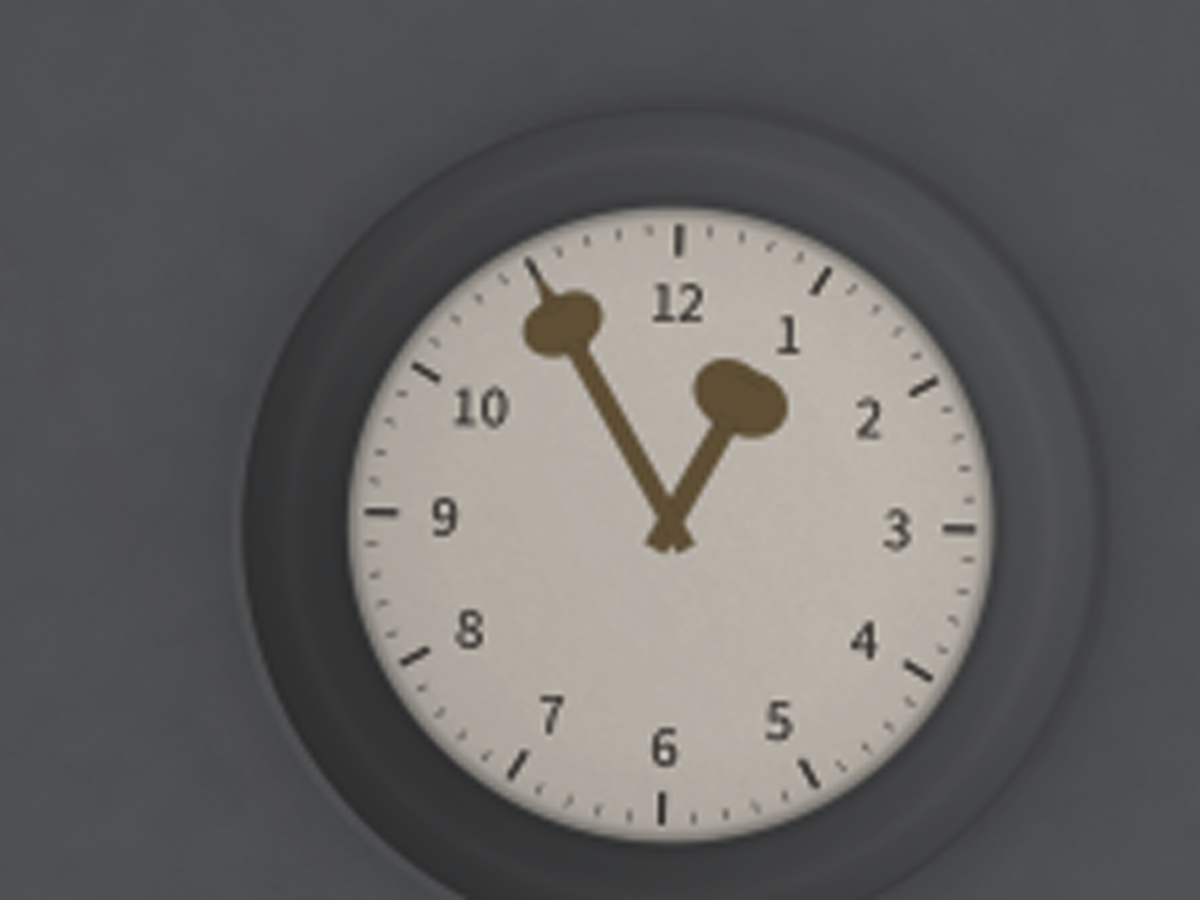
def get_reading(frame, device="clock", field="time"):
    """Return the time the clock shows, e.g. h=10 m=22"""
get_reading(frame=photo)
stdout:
h=12 m=55
